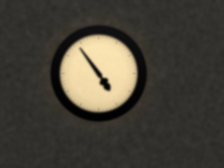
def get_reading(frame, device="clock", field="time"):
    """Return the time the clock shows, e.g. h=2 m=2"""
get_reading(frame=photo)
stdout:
h=4 m=54
